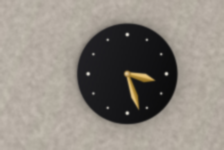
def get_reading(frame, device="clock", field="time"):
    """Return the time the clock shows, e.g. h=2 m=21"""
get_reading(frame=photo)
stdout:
h=3 m=27
